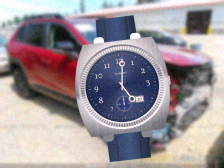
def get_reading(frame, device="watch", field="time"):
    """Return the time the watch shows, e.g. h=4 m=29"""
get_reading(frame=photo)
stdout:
h=5 m=1
